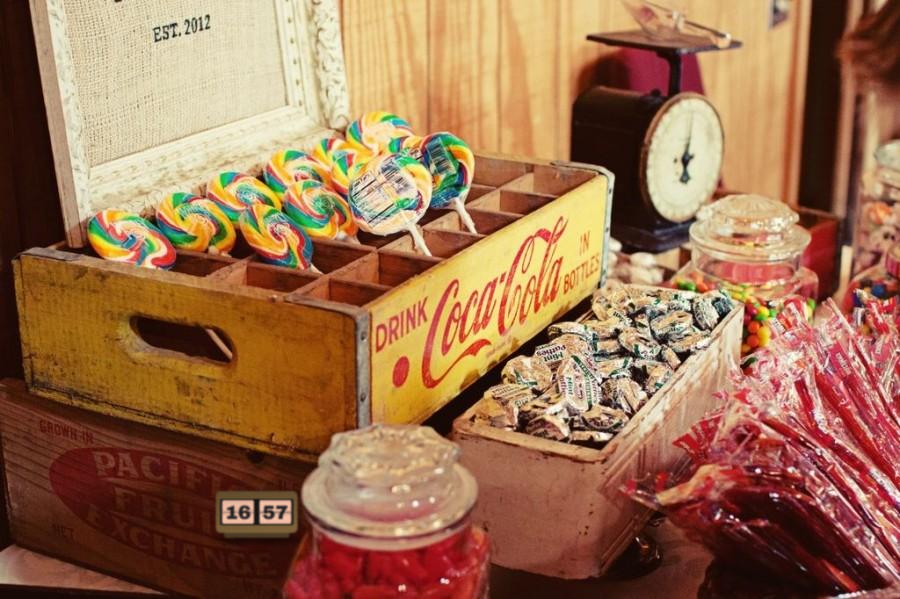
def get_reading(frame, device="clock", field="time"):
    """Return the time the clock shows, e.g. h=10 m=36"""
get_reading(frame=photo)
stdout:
h=16 m=57
